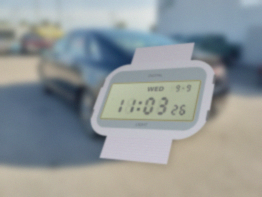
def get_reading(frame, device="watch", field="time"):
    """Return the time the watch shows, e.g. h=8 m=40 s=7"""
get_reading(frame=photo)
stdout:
h=11 m=3 s=26
